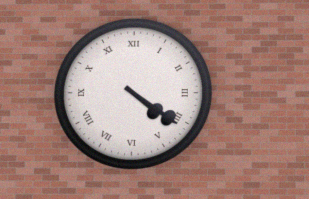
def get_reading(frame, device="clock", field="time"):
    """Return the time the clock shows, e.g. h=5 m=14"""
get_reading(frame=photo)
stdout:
h=4 m=21
